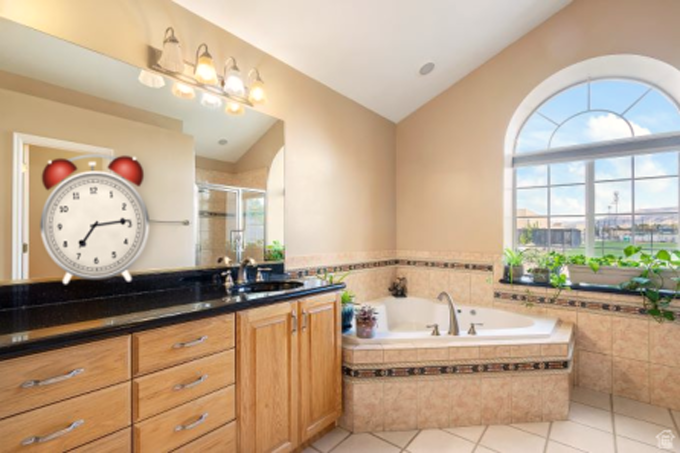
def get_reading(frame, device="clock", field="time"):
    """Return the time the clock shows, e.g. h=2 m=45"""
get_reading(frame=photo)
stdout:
h=7 m=14
